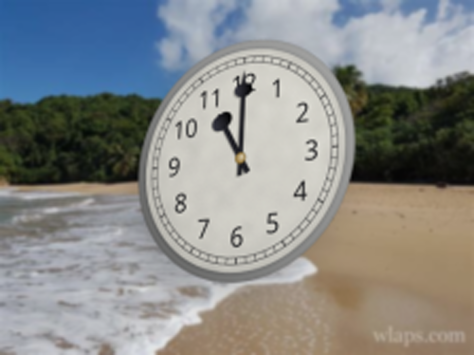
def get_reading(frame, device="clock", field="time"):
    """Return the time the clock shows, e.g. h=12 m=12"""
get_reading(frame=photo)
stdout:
h=11 m=0
